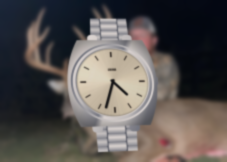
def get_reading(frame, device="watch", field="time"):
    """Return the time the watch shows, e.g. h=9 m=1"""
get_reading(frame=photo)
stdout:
h=4 m=33
